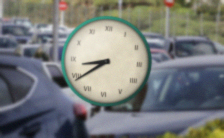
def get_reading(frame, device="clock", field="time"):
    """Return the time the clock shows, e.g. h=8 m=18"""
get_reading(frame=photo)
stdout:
h=8 m=39
